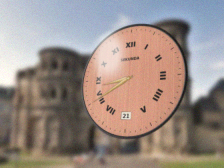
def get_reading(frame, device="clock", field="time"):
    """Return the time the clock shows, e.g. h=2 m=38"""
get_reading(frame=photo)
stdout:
h=8 m=40
